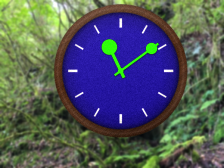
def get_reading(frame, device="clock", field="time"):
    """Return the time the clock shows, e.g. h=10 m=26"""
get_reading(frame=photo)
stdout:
h=11 m=9
